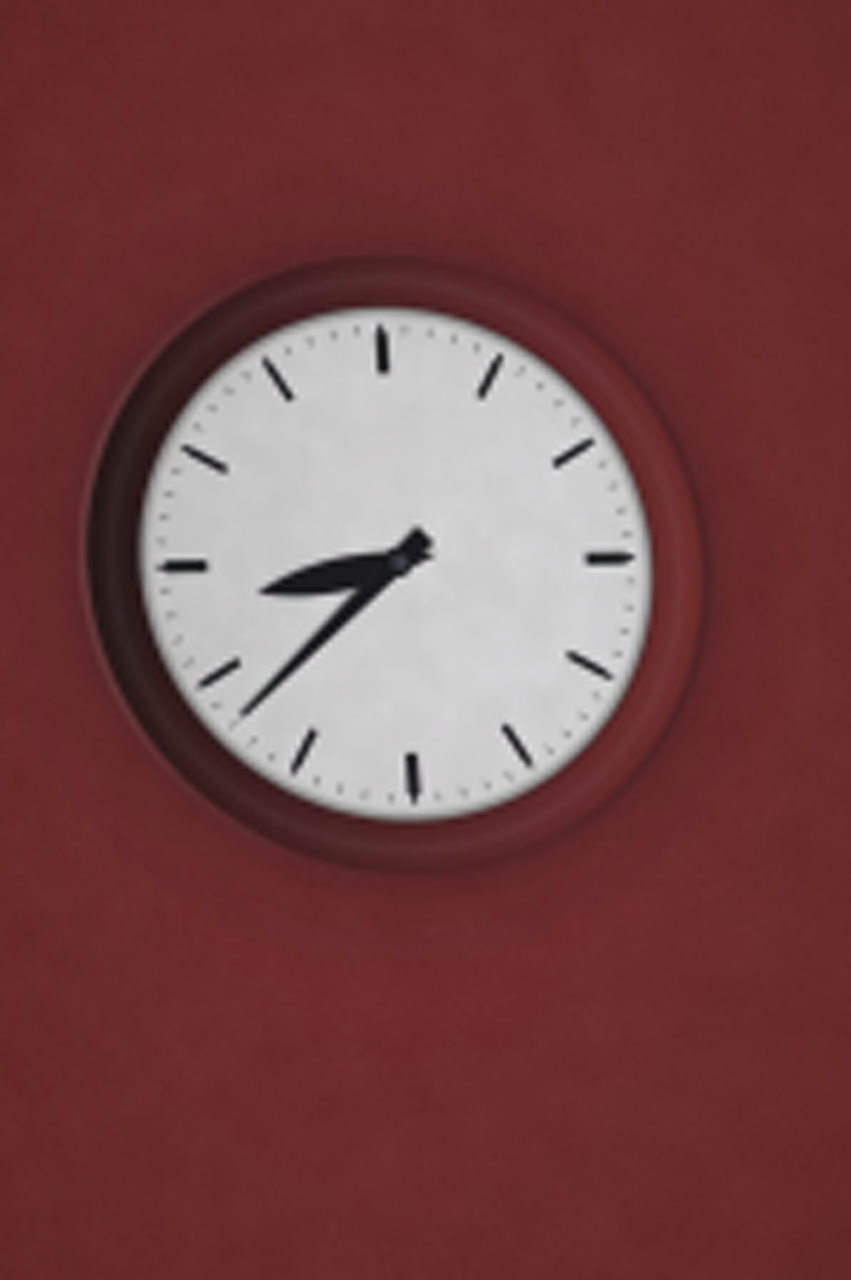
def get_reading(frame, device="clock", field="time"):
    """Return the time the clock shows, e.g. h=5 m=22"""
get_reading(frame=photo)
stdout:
h=8 m=38
